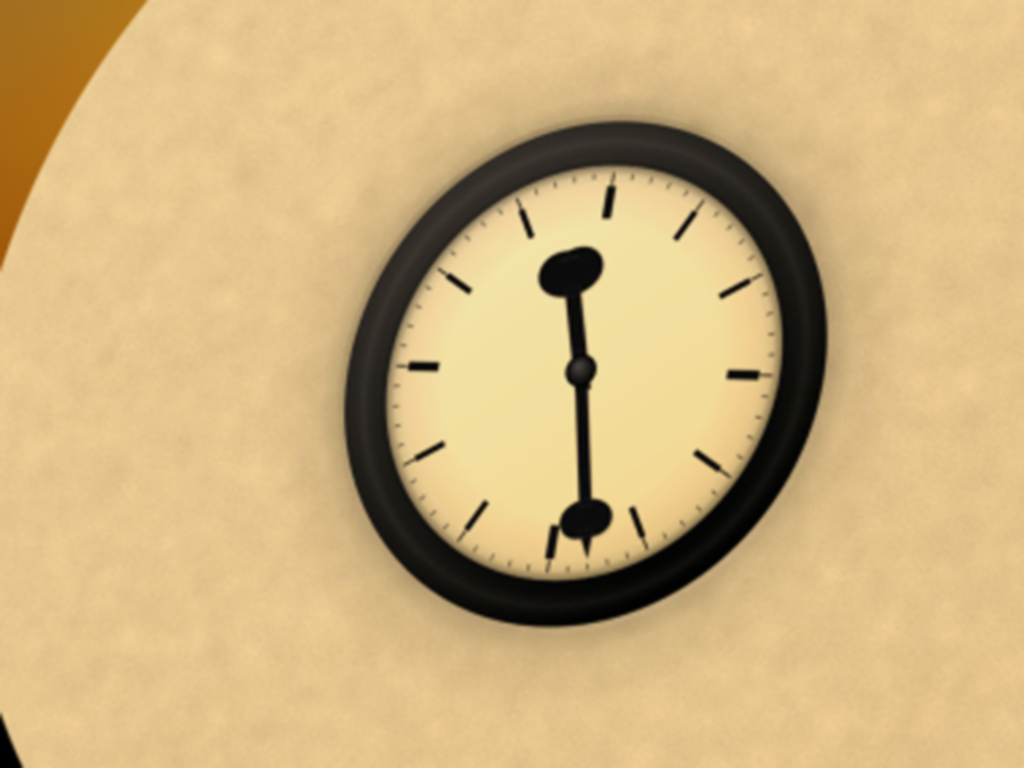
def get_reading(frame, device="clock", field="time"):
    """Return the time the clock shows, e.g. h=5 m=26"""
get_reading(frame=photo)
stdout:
h=11 m=28
